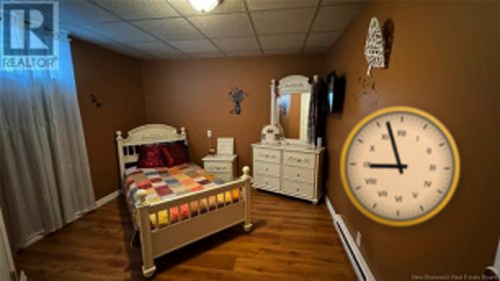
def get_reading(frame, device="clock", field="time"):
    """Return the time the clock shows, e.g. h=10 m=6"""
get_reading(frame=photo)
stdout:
h=8 m=57
